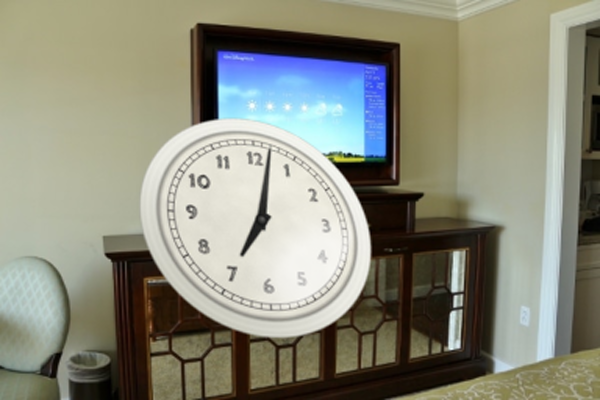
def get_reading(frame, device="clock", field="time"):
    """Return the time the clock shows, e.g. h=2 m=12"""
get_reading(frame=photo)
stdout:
h=7 m=2
